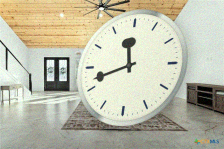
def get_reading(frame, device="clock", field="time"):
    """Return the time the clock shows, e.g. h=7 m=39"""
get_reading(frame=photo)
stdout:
h=11 m=42
